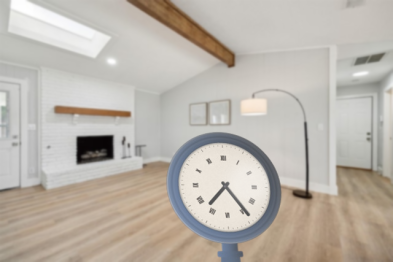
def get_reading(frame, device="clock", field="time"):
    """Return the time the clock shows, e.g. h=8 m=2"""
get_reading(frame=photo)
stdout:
h=7 m=24
